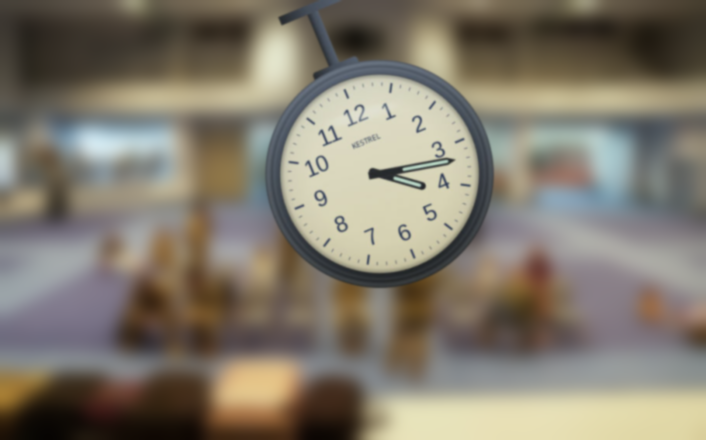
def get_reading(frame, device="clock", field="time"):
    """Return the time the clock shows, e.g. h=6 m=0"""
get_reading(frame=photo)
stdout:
h=4 m=17
